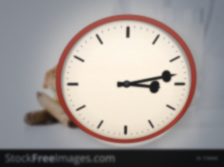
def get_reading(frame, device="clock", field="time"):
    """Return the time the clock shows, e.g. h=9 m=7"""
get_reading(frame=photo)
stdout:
h=3 m=13
